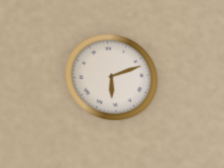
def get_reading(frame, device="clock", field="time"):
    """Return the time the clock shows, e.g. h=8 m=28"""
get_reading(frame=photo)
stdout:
h=6 m=12
